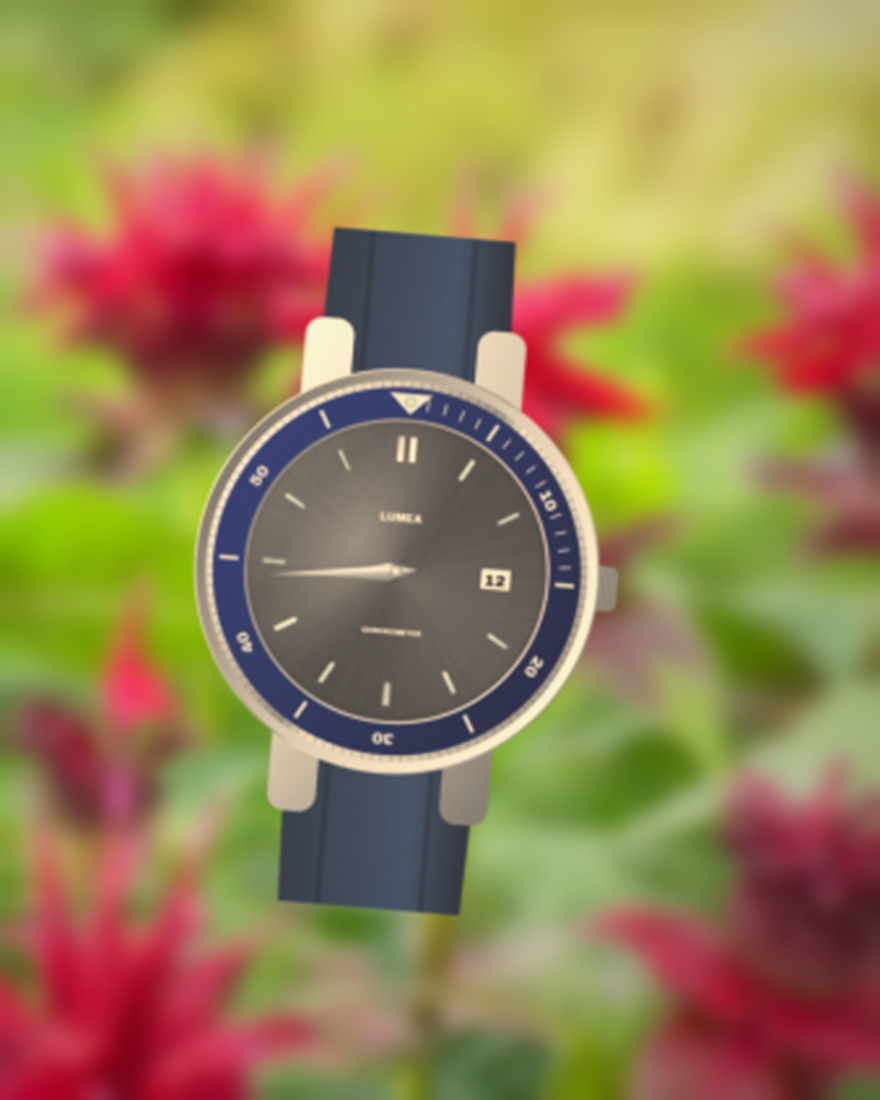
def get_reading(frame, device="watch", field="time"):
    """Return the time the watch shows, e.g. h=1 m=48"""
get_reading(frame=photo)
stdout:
h=8 m=44
